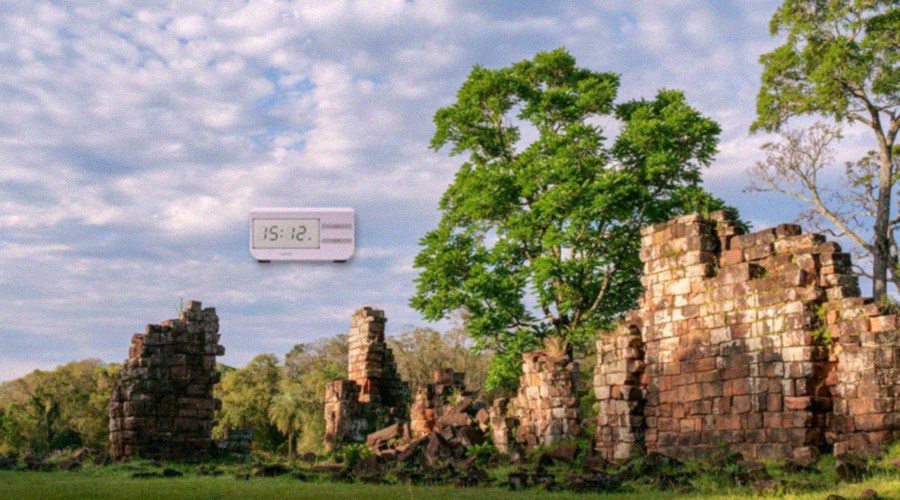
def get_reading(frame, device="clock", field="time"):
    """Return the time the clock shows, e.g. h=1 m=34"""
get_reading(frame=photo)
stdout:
h=15 m=12
